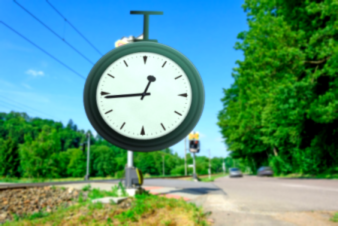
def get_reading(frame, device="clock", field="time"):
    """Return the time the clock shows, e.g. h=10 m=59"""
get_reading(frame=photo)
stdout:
h=12 m=44
